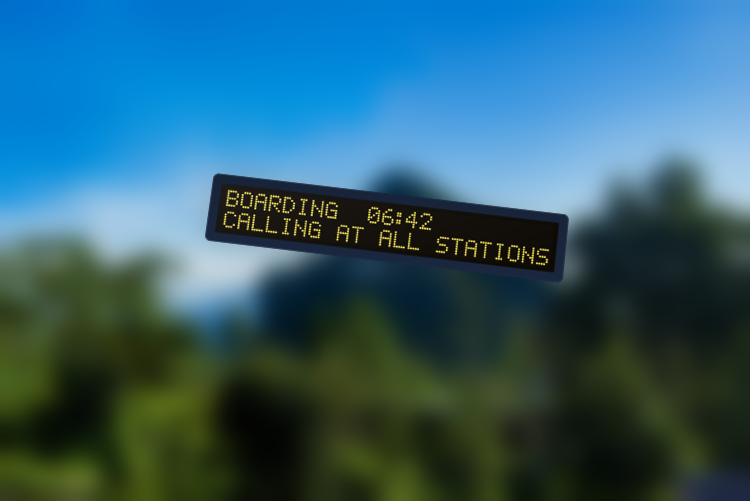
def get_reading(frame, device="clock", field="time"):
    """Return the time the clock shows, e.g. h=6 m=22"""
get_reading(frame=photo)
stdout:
h=6 m=42
